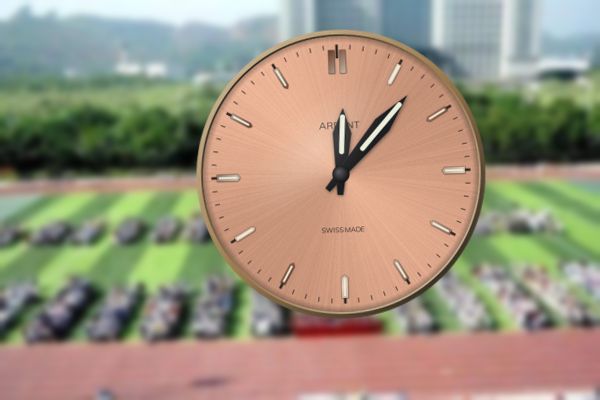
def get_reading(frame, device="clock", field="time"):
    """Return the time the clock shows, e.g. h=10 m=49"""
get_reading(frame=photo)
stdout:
h=12 m=7
